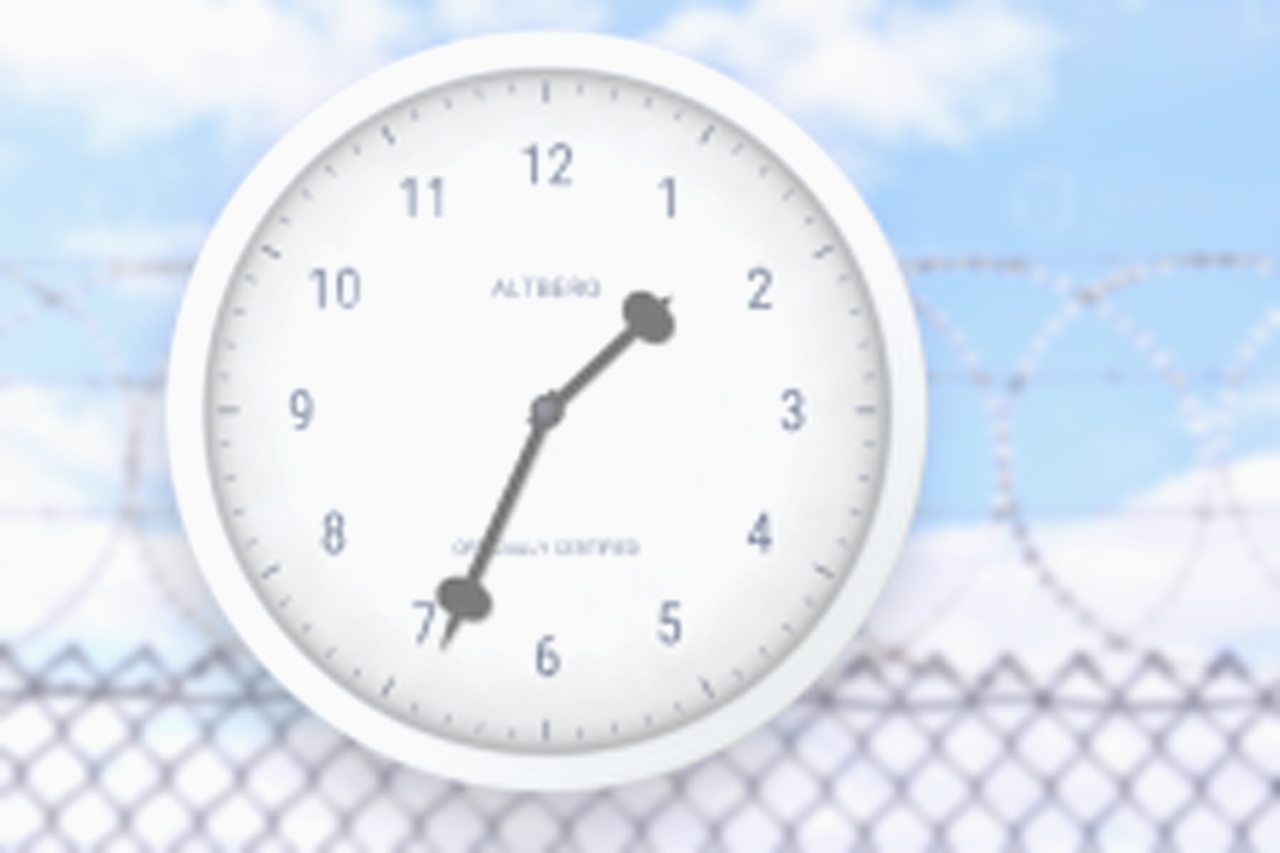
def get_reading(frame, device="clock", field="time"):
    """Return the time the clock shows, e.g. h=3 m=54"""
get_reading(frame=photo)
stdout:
h=1 m=34
